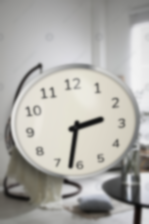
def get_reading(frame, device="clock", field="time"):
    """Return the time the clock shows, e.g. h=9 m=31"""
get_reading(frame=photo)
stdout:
h=2 m=32
